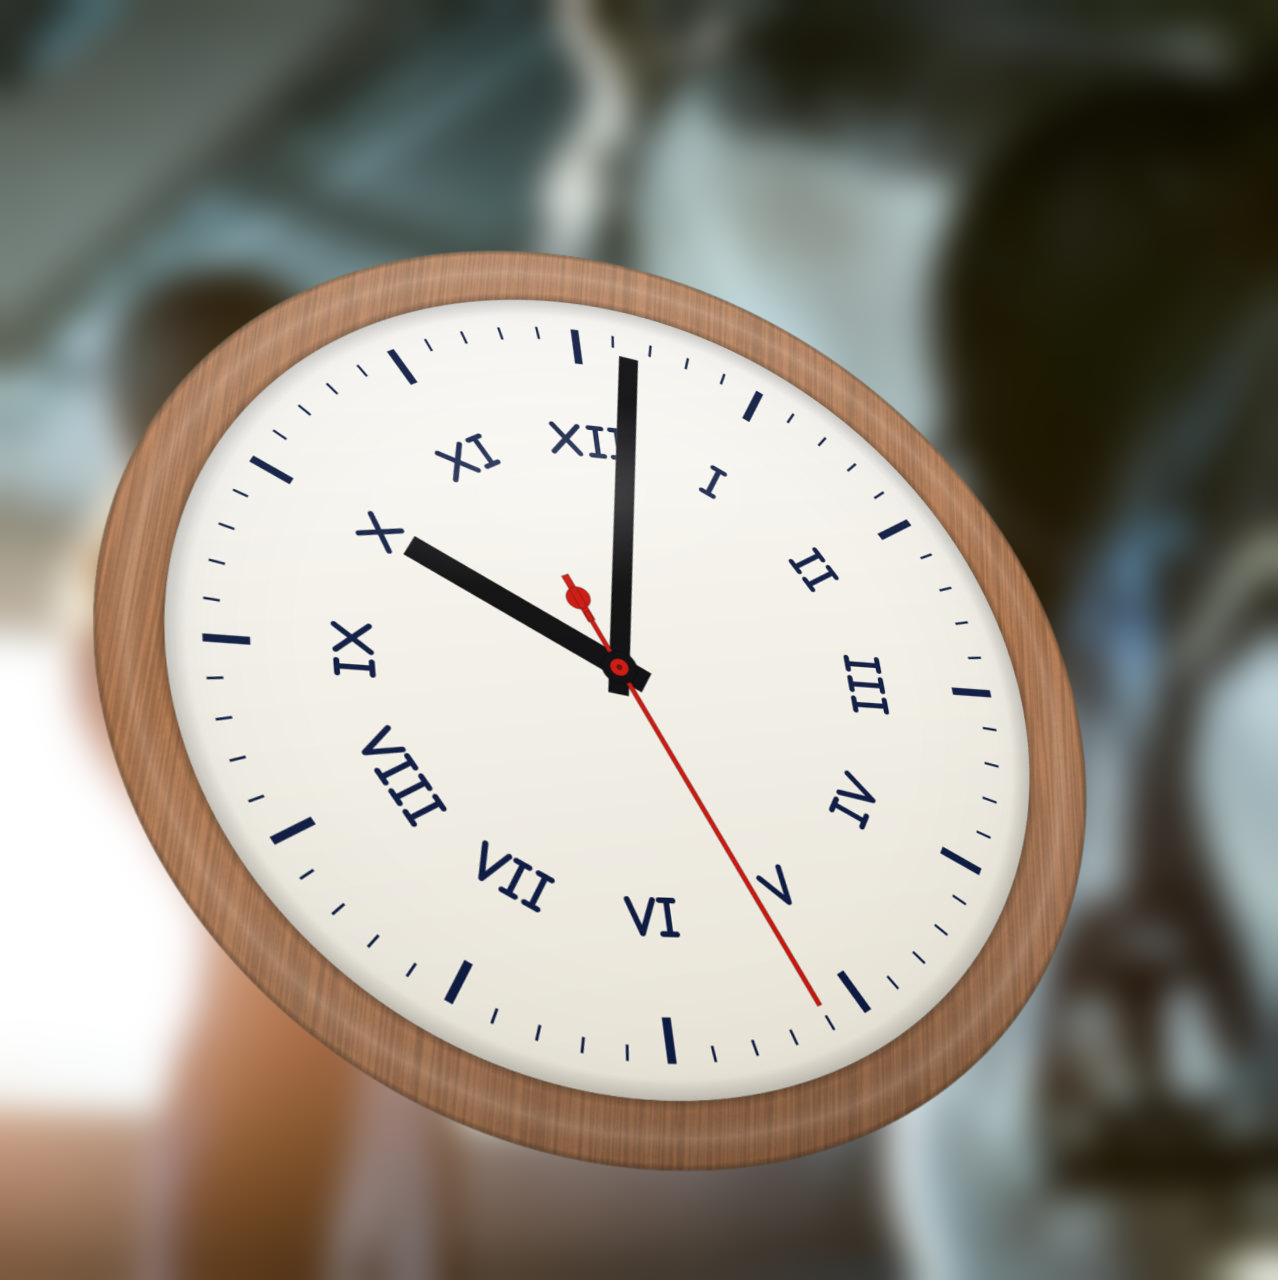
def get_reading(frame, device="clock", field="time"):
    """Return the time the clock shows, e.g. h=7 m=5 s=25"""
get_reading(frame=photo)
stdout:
h=10 m=1 s=26
